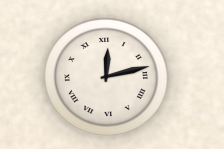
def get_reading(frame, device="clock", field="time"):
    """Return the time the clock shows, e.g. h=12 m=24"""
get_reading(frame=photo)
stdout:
h=12 m=13
